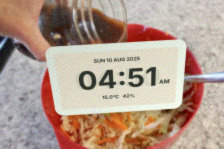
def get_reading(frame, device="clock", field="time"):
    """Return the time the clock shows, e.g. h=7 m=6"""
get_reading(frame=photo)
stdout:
h=4 m=51
